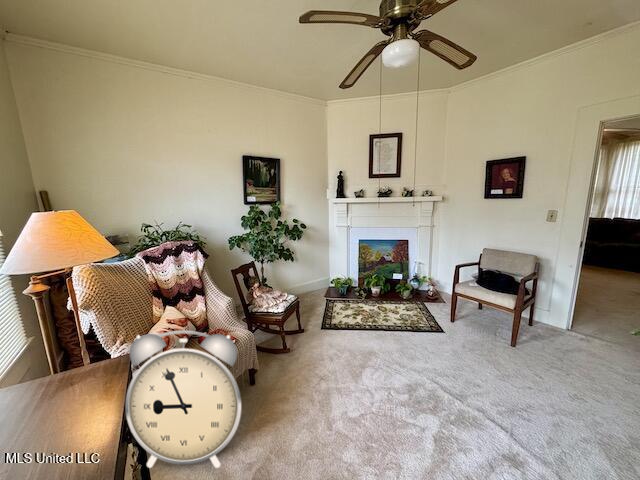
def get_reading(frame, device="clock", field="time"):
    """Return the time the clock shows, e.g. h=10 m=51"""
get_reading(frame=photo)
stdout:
h=8 m=56
